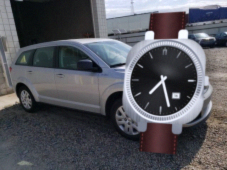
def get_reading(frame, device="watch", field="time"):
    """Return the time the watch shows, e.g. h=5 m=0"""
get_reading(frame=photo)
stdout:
h=7 m=27
